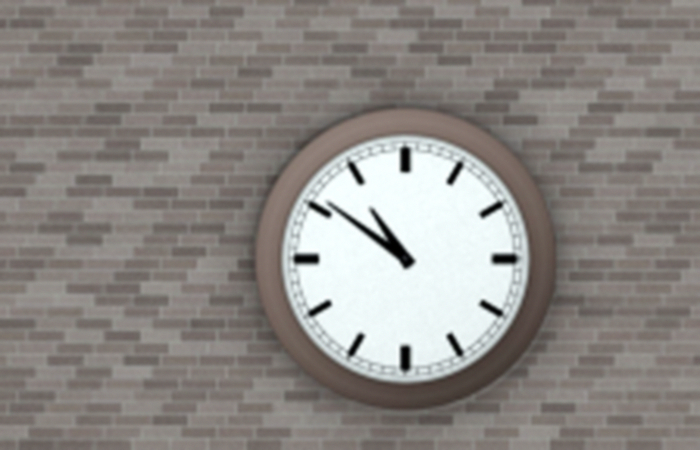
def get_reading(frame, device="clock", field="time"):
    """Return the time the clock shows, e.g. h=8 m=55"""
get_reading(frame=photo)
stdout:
h=10 m=51
